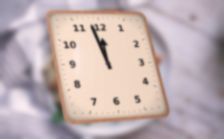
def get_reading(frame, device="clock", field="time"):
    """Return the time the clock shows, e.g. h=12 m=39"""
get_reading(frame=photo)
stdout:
h=11 m=58
